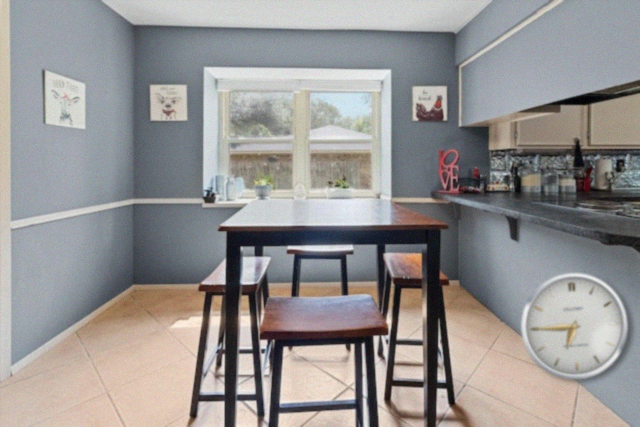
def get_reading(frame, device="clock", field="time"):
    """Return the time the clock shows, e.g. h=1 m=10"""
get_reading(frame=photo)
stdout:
h=6 m=45
